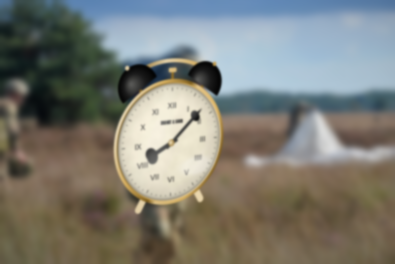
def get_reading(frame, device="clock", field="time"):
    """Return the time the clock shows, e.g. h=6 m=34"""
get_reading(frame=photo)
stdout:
h=8 m=8
